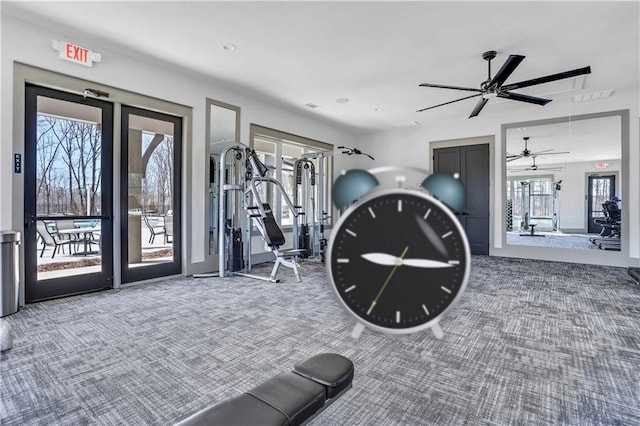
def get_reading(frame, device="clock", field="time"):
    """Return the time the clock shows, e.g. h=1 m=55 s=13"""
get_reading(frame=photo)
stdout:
h=9 m=15 s=35
